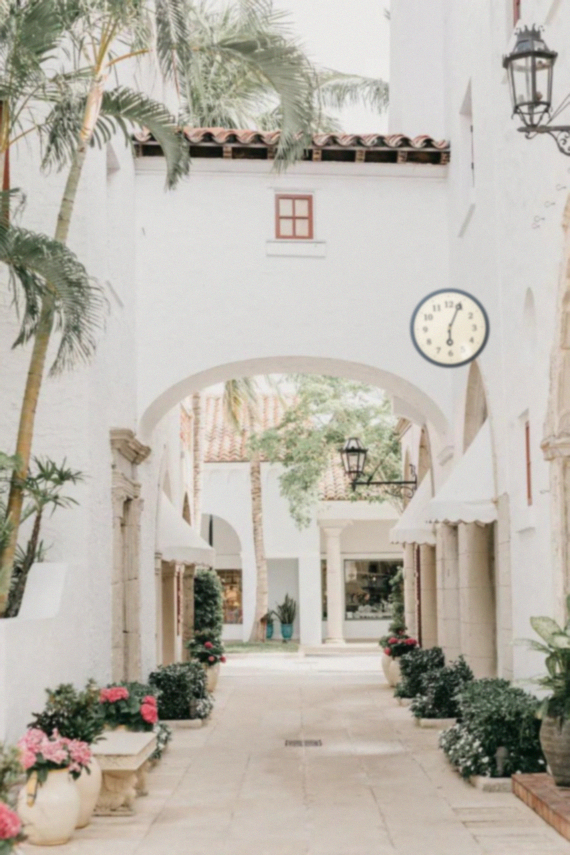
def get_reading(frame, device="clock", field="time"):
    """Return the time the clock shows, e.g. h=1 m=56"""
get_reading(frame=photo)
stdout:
h=6 m=4
